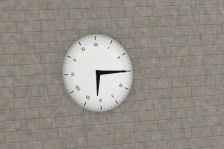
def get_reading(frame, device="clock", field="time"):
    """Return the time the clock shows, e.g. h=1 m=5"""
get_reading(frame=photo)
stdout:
h=6 m=15
